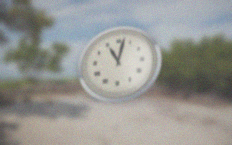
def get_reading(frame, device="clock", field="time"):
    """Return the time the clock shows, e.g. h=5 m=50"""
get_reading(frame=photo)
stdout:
h=11 m=2
